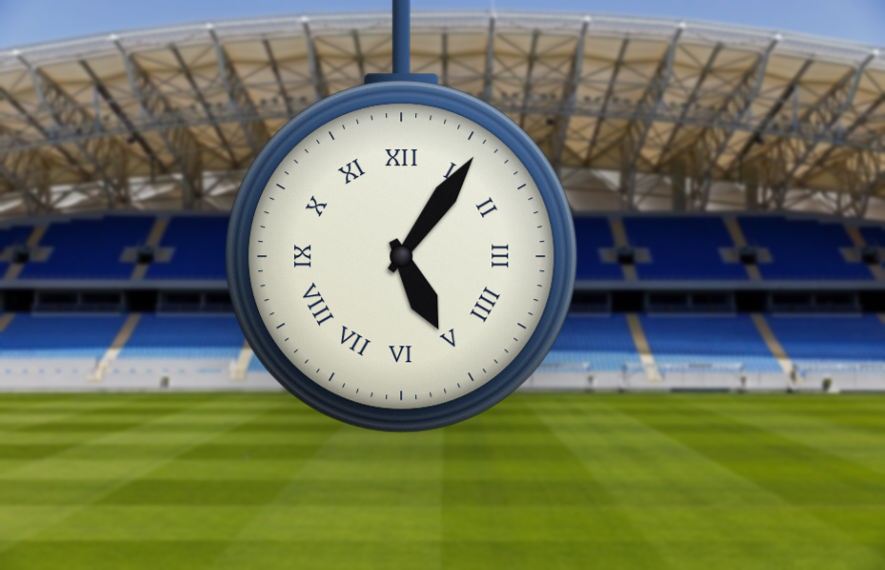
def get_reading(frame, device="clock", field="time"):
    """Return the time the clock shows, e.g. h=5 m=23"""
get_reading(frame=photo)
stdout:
h=5 m=6
